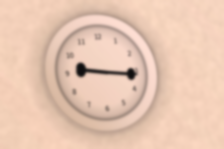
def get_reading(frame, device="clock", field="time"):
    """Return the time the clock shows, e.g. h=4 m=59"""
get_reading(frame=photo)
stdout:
h=9 m=16
